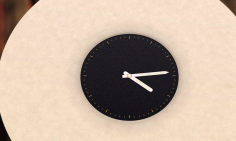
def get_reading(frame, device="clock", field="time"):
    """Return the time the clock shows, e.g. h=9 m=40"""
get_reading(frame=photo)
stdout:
h=4 m=14
